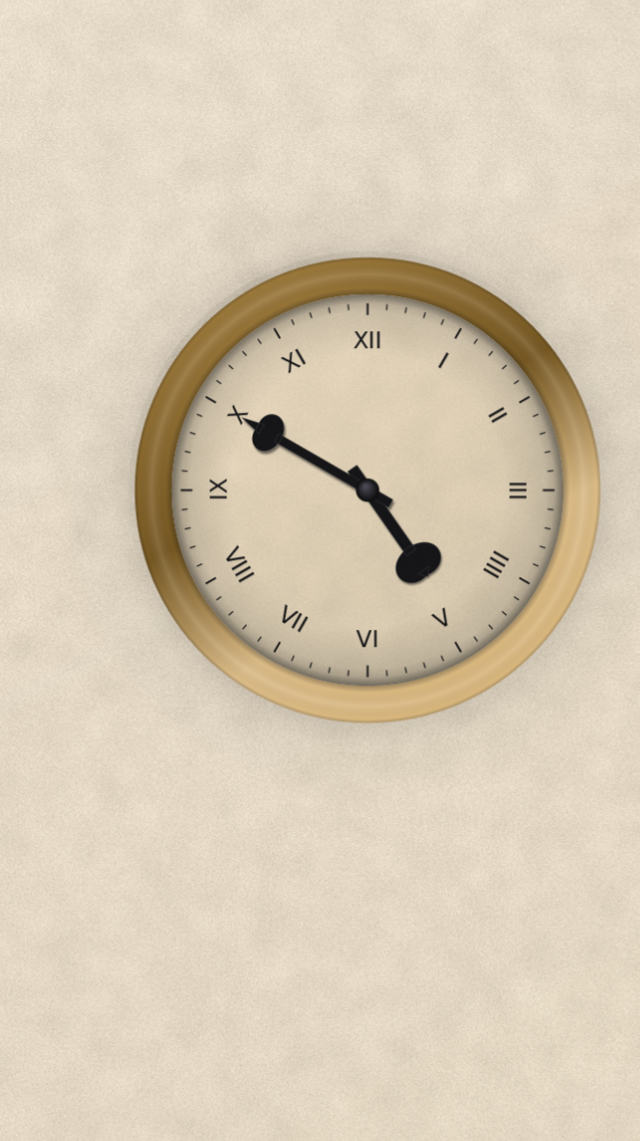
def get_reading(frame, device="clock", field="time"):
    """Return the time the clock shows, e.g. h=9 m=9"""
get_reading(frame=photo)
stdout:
h=4 m=50
